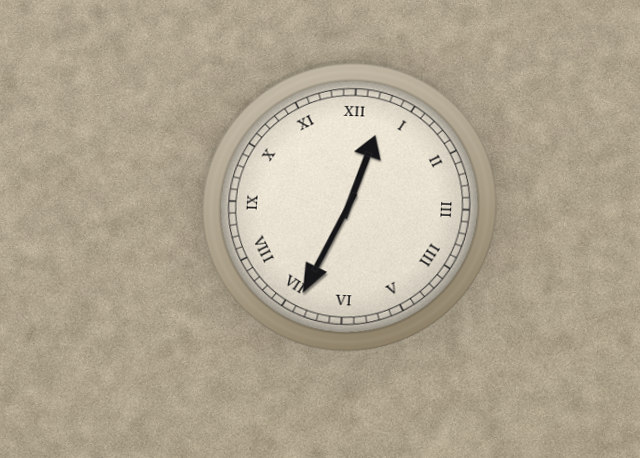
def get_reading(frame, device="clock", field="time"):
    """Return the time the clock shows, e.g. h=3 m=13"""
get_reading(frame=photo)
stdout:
h=12 m=34
